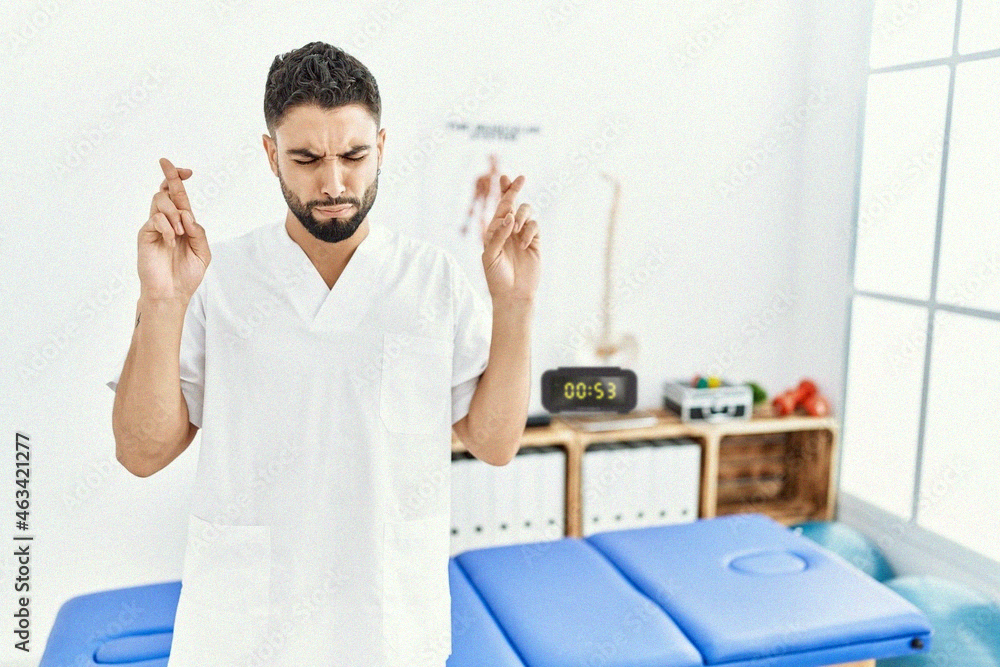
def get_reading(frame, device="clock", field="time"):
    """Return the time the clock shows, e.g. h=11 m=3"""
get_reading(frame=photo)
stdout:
h=0 m=53
